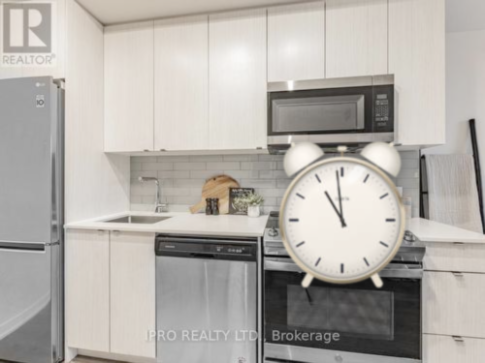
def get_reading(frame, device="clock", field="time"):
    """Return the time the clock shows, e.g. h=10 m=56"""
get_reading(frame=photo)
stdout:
h=10 m=59
